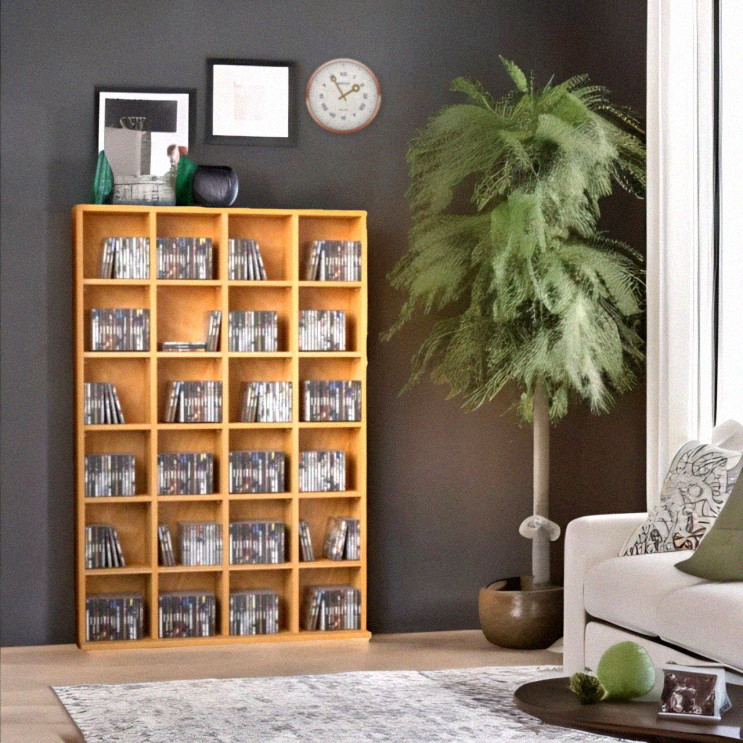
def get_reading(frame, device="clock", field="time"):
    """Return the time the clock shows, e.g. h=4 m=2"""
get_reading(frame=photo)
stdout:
h=1 m=55
